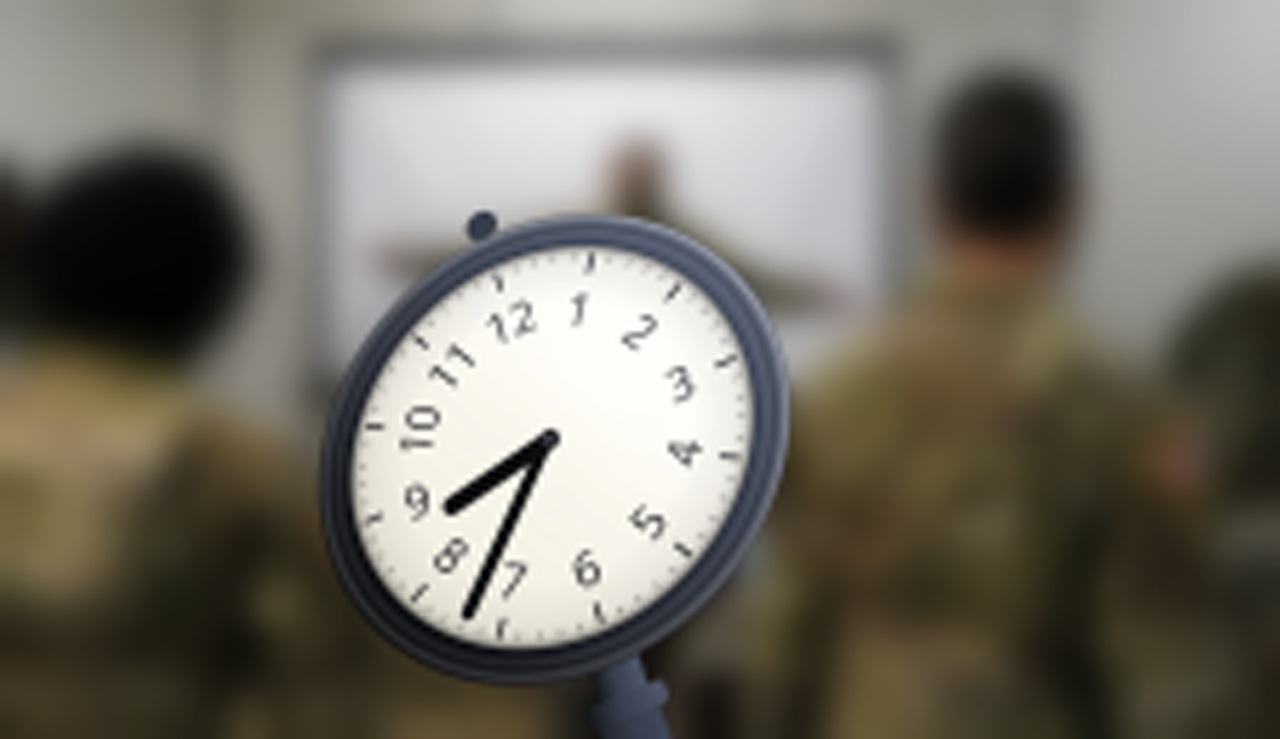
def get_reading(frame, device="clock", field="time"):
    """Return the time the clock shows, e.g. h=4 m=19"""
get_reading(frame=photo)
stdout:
h=8 m=37
